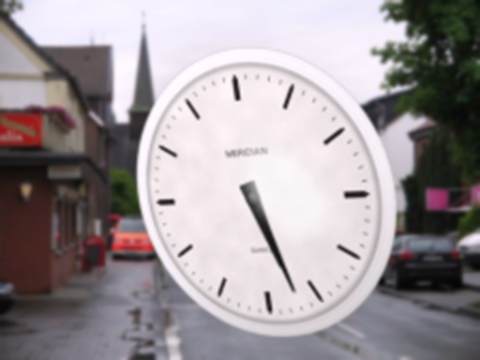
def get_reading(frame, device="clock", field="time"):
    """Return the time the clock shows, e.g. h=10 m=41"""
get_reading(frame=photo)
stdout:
h=5 m=27
